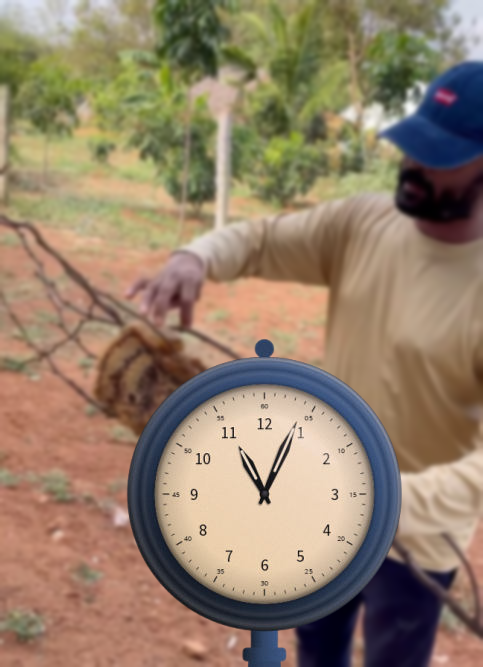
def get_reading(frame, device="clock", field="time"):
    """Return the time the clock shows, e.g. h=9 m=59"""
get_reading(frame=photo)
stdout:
h=11 m=4
